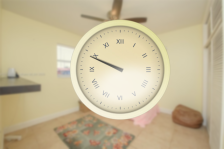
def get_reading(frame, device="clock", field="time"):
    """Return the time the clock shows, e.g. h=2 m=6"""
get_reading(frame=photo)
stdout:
h=9 m=49
